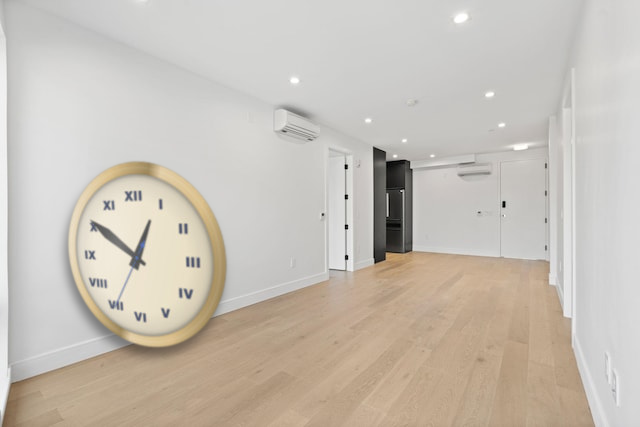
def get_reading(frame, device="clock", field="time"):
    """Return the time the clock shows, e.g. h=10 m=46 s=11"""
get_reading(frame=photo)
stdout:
h=12 m=50 s=35
